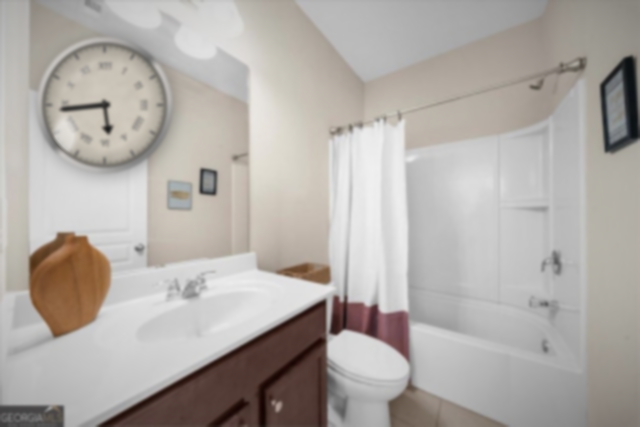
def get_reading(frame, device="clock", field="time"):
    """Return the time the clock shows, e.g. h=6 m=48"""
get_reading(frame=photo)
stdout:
h=5 m=44
